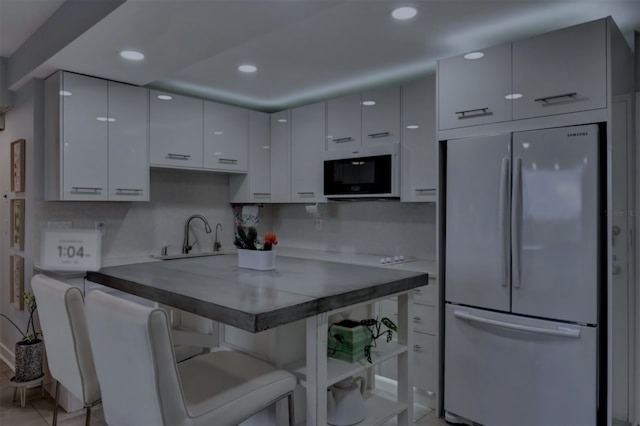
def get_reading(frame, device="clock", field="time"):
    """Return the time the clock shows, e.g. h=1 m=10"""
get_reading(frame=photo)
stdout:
h=1 m=4
